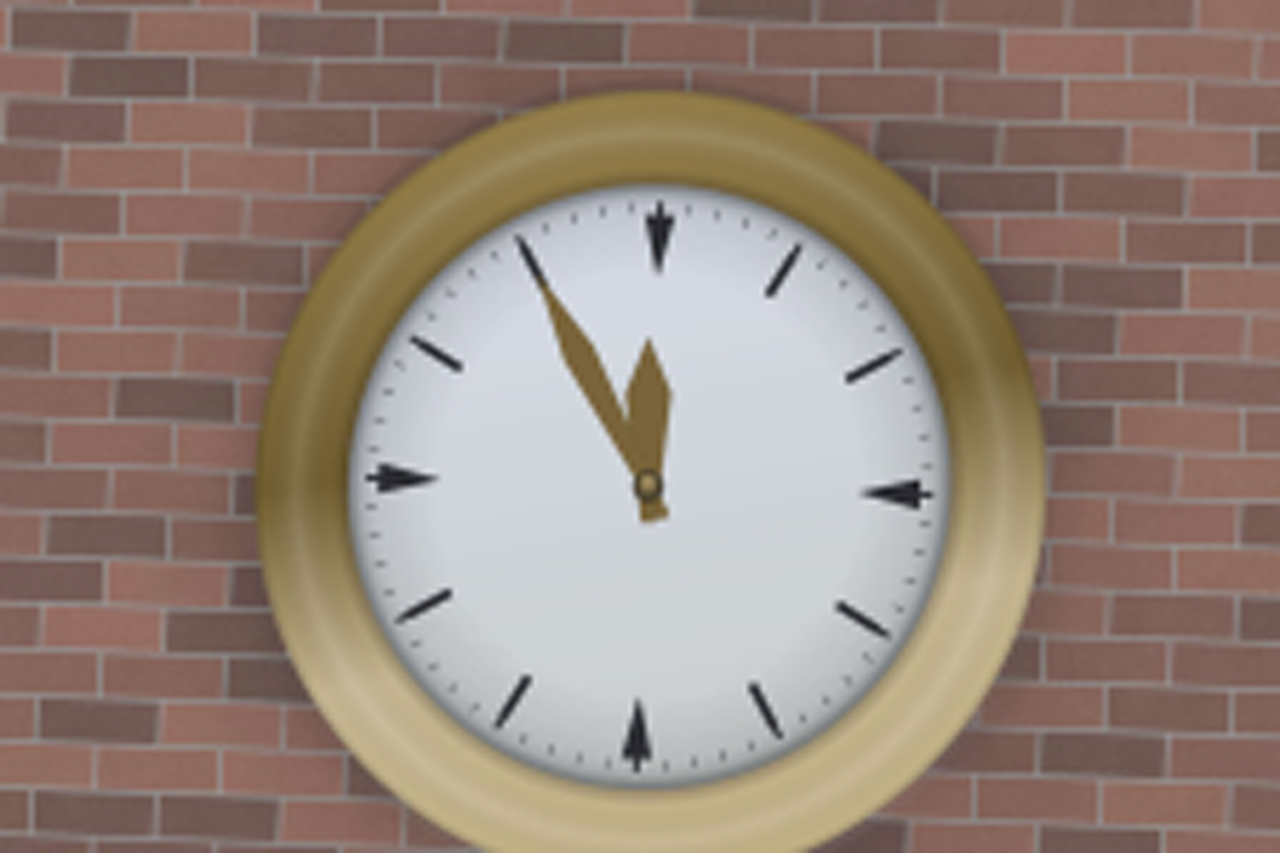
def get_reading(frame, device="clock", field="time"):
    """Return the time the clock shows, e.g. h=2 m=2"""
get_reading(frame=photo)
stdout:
h=11 m=55
